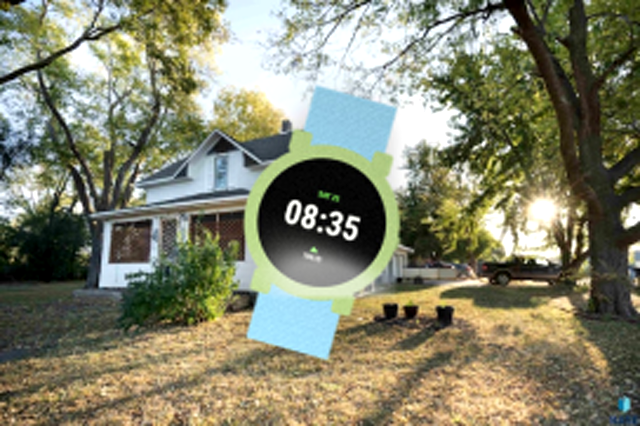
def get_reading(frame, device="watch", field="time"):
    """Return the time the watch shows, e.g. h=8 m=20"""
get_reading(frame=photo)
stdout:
h=8 m=35
